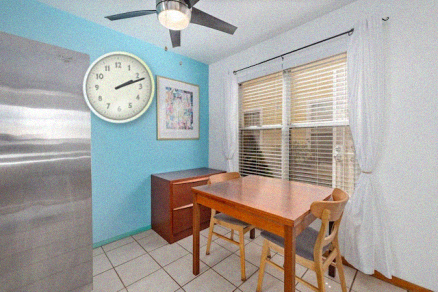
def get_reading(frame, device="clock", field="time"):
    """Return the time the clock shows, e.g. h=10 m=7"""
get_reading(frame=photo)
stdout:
h=2 m=12
